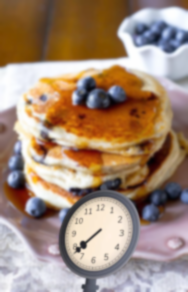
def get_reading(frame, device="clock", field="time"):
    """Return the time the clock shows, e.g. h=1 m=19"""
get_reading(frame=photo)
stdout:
h=7 m=38
